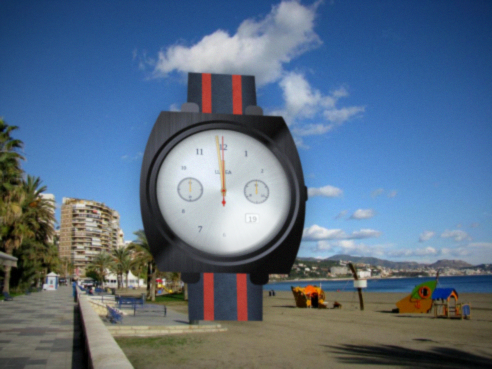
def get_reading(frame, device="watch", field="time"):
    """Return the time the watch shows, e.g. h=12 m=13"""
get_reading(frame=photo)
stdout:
h=11 m=59
